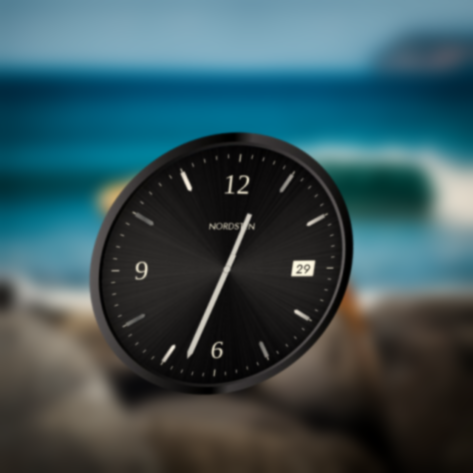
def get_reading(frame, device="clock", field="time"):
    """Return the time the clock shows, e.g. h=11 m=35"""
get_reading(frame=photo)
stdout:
h=12 m=33
